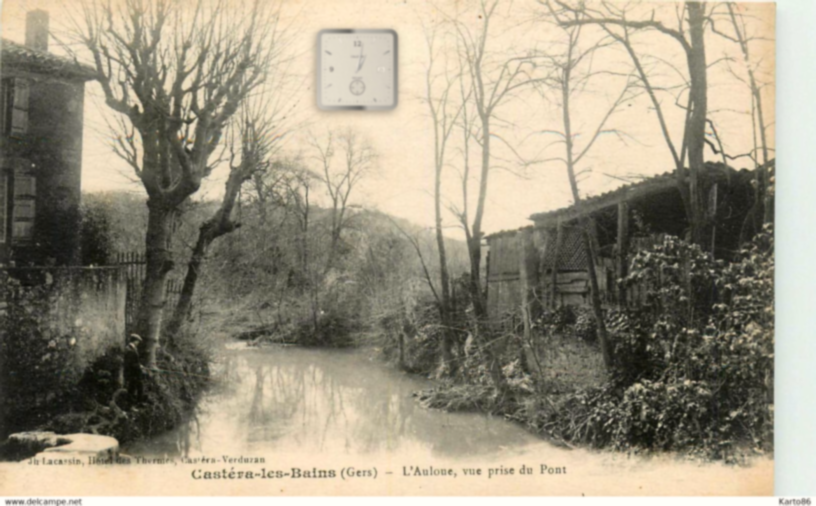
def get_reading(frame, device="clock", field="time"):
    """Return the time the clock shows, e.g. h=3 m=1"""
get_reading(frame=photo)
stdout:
h=1 m=2
